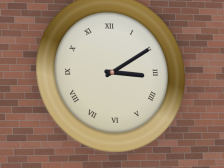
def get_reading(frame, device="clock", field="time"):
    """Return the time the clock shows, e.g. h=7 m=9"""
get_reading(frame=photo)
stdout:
h=3 m=10
